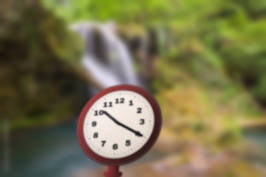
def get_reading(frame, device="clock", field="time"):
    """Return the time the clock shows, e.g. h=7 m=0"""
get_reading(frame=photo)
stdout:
h=10 m=20
